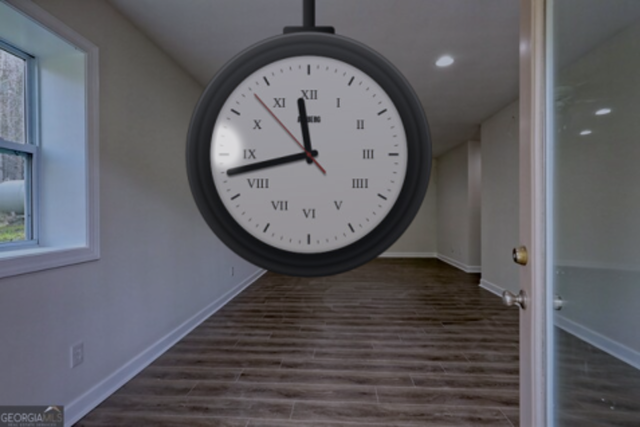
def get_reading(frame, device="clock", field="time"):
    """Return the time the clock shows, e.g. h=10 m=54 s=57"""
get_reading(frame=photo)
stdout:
h=11 m=42 s=53
